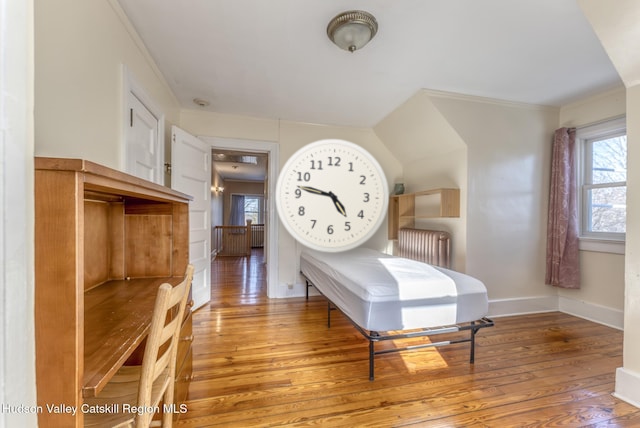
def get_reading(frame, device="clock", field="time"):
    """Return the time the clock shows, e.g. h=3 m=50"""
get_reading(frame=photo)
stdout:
h=4 m=47
